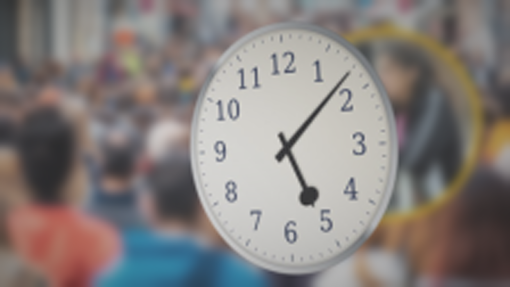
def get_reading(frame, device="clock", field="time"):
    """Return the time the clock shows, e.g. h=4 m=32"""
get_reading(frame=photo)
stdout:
h=5 m=8
